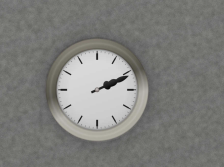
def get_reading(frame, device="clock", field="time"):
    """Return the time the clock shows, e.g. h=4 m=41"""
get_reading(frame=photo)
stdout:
h=2 m=11
